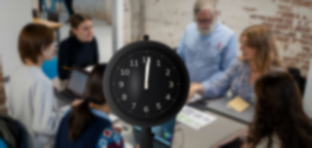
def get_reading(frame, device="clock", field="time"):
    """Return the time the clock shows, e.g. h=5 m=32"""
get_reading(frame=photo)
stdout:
h=12 m=1
